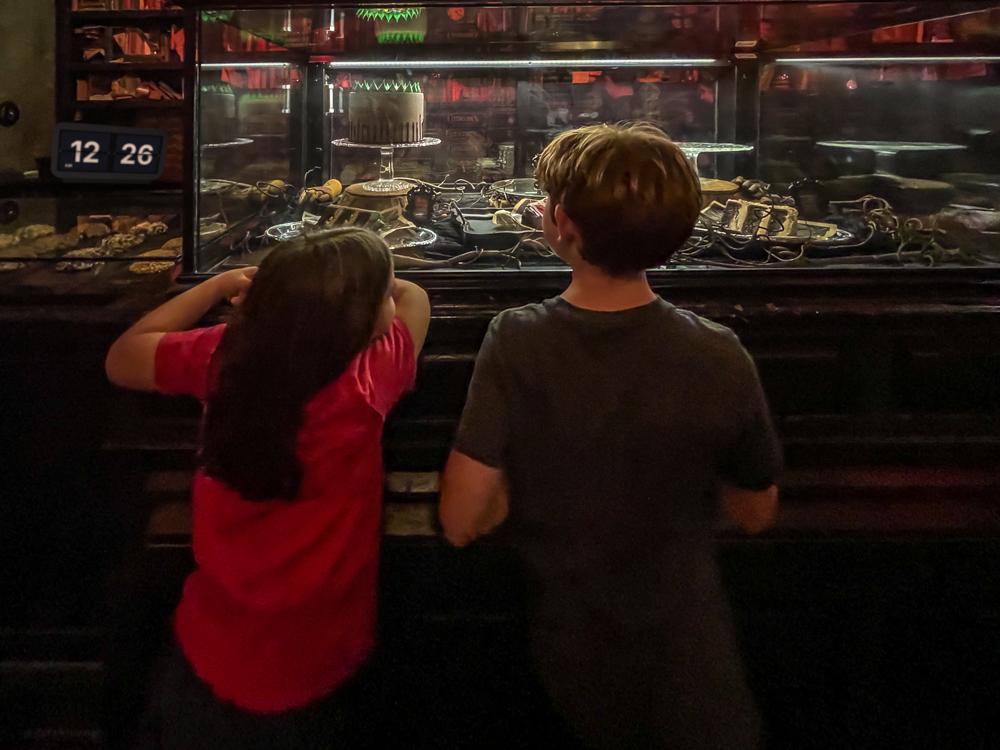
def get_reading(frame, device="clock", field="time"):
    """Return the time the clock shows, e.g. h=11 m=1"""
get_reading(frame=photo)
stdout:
h=12 m=26
